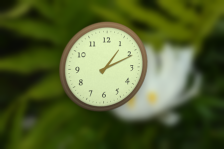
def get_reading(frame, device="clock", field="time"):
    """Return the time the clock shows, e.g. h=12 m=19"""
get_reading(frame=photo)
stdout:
h=1 m=11
